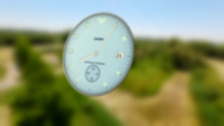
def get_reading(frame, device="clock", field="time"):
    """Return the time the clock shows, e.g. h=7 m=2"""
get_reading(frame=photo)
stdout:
h=8 m=5
